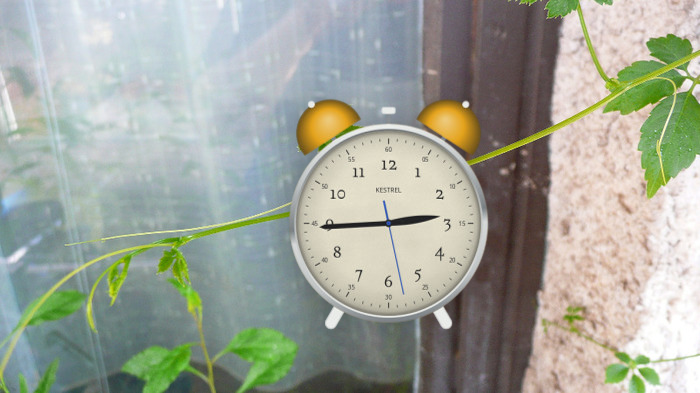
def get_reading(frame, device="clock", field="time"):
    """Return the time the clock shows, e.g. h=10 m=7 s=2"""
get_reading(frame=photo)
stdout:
h=2 m=44 s=28
